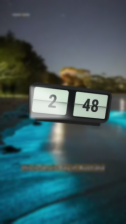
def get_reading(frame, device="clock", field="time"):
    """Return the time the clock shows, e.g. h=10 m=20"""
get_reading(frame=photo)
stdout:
h=2 m=48
